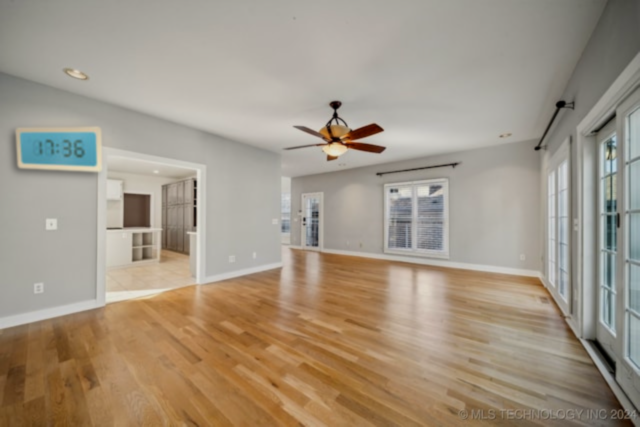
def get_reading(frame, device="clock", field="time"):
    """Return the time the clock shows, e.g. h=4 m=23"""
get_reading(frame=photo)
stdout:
h=17 m=36
